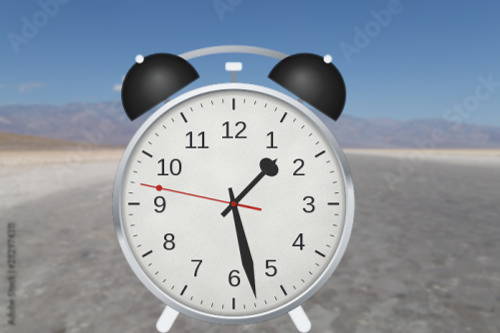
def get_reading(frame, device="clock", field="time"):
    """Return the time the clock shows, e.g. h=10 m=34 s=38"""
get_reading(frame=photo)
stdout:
h=1 m=27 s=47
